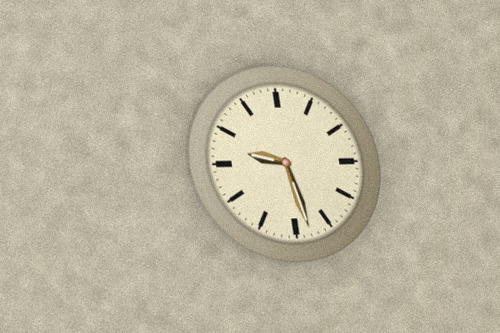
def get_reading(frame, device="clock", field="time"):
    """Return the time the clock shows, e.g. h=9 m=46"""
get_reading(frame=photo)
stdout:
h=9 m=28
